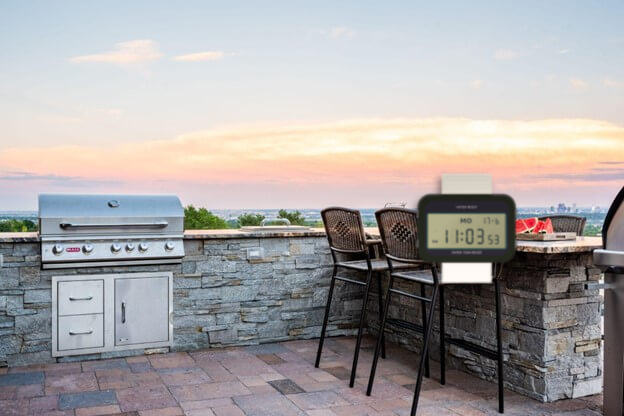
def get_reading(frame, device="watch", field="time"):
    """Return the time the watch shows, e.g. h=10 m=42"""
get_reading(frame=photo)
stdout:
h=11 m=3
